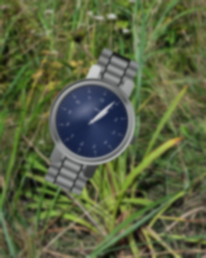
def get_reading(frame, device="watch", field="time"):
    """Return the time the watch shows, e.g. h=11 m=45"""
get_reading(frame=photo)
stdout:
h=1 m=4
